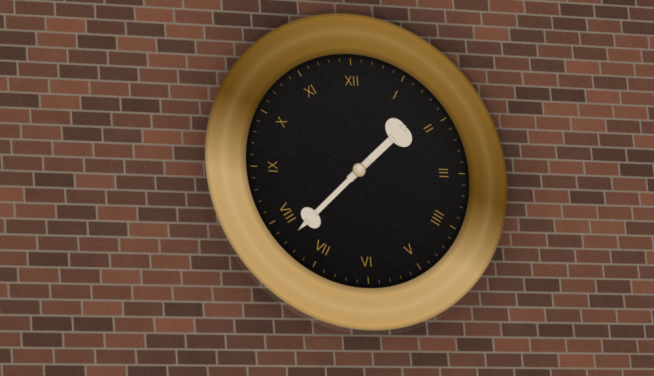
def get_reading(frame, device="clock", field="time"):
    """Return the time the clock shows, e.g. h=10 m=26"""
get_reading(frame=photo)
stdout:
h=1 m=38
